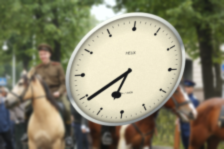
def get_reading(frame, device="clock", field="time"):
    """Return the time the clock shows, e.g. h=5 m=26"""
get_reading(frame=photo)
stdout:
h=6 m=39
